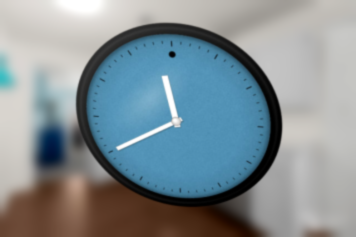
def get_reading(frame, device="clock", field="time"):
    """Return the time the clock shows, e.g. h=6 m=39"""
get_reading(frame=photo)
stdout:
h=11 m=40
